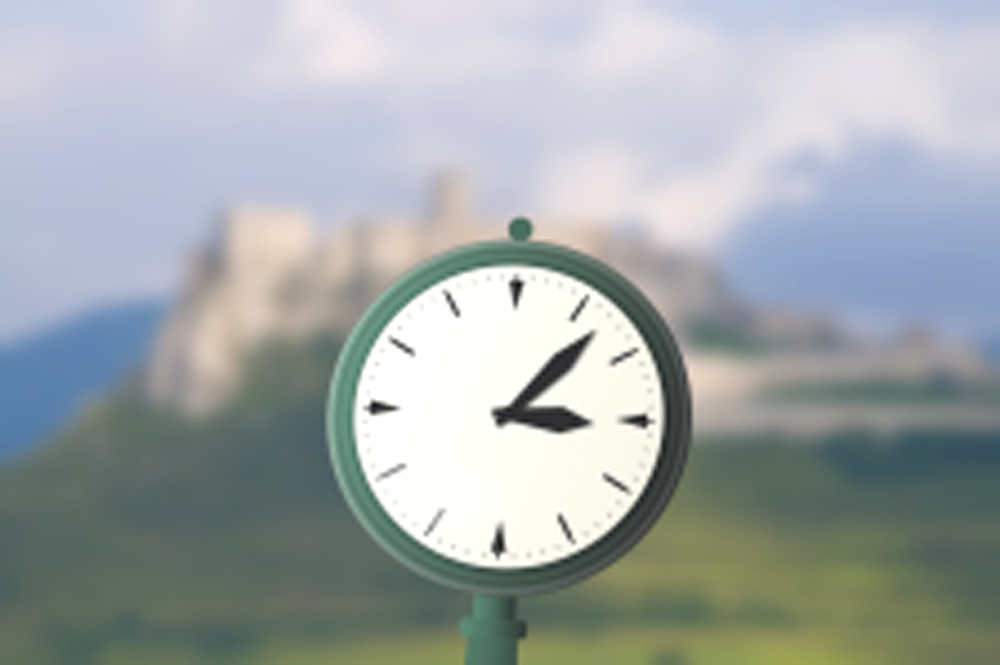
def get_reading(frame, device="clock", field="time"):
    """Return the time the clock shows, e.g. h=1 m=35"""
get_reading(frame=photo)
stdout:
h=3 m=7
